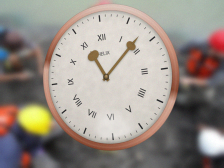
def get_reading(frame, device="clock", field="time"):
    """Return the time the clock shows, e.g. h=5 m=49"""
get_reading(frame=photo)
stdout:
h=11 m=8
